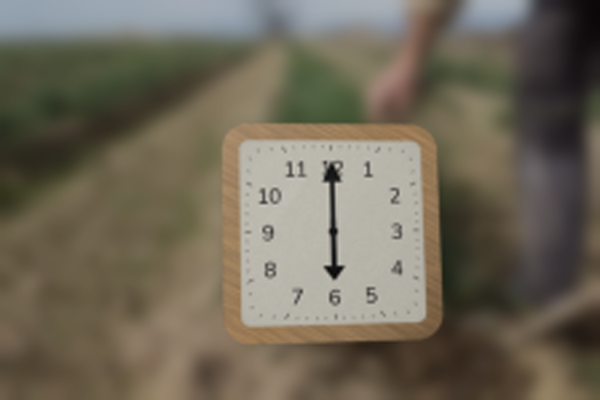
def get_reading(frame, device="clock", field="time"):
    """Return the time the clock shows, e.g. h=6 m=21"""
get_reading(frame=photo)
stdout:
h=6 m=0
